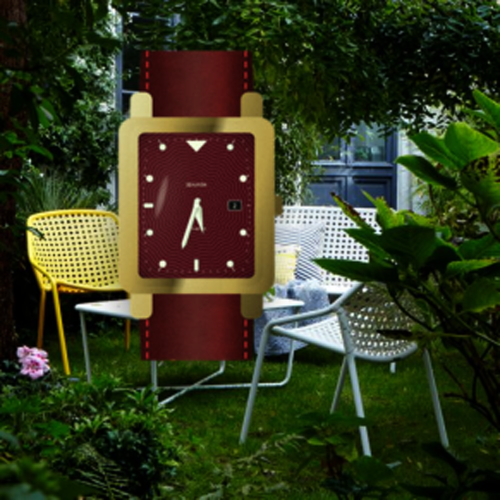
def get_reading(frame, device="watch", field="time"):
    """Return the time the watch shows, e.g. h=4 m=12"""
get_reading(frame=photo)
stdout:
h=5 m=33
